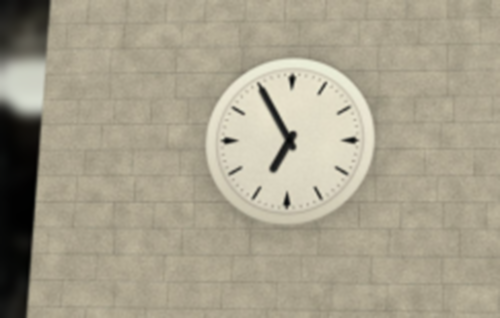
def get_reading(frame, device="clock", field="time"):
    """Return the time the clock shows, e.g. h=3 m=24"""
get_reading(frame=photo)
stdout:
h=6 m=55
